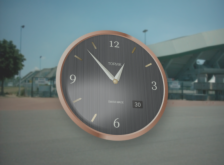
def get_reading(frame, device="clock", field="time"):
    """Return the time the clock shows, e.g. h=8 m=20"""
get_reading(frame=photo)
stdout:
h=12 m=53
